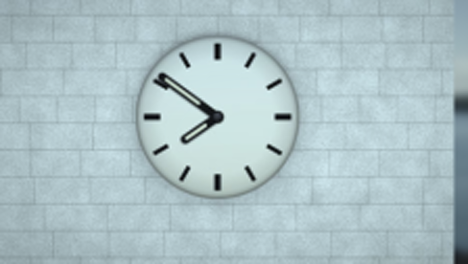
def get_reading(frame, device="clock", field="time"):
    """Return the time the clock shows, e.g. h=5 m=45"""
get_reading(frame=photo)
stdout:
h=7 m=51
